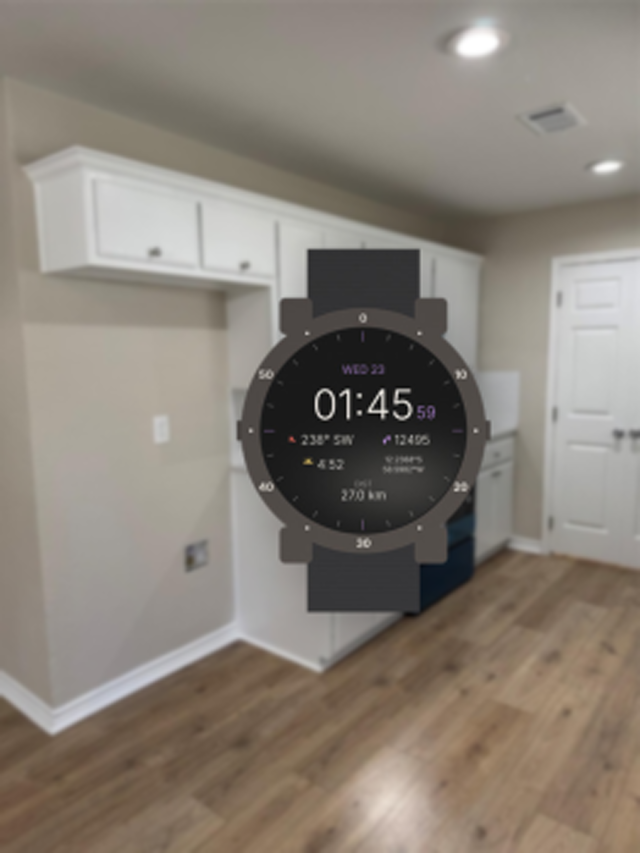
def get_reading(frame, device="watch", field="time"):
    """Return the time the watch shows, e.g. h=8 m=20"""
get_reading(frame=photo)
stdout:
h=1 m=45
